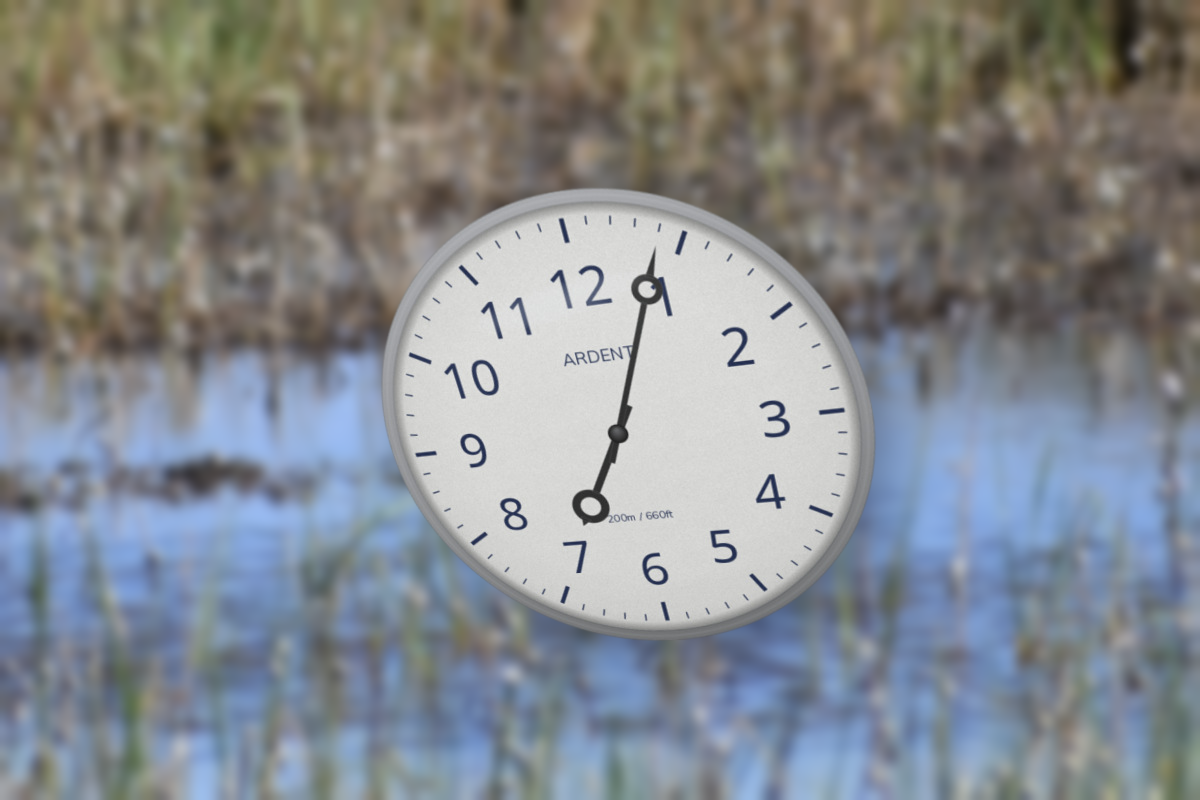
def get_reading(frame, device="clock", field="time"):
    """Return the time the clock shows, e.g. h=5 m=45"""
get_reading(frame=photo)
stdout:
h=7 m=4
